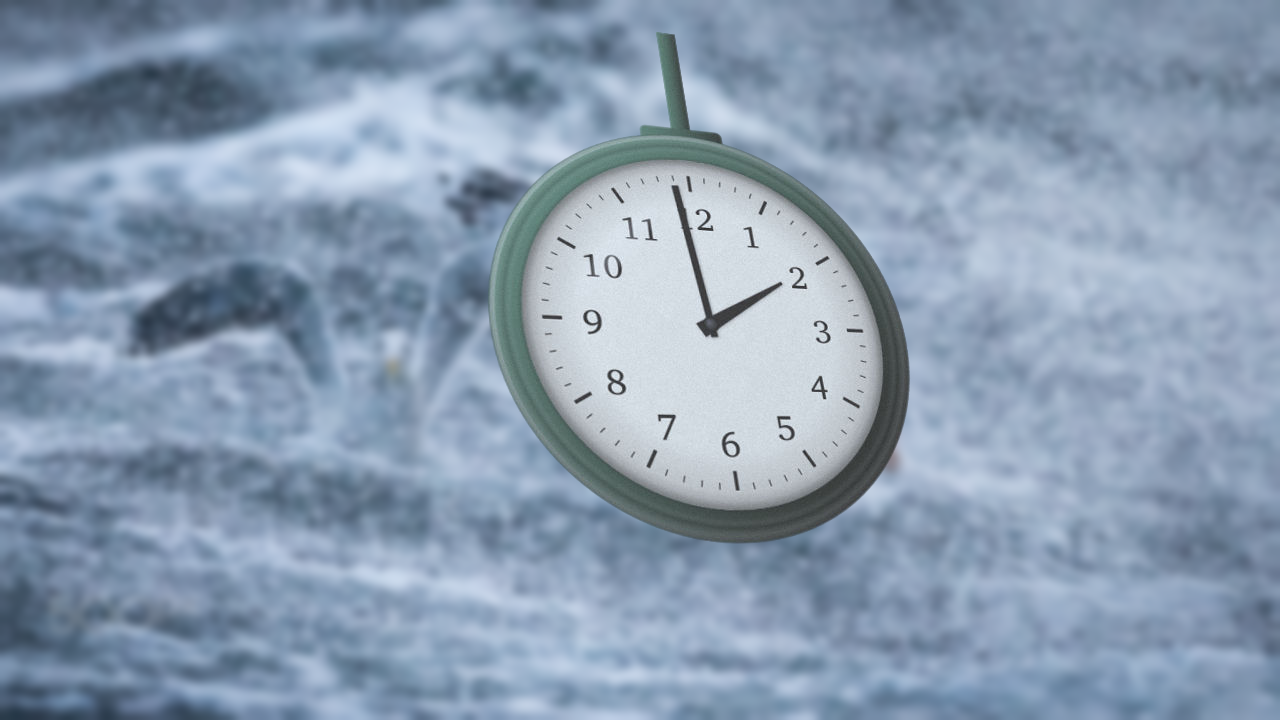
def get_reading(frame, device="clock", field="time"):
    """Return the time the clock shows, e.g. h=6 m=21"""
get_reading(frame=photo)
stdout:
h=1 m=59
